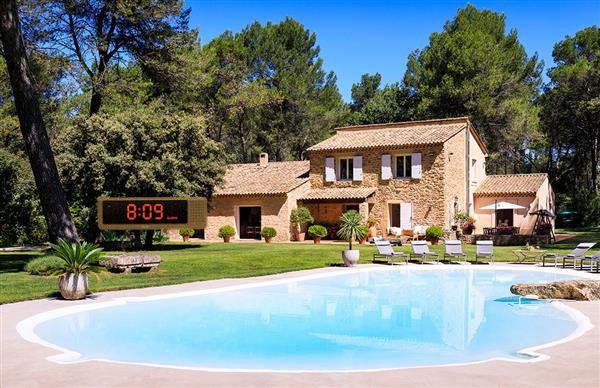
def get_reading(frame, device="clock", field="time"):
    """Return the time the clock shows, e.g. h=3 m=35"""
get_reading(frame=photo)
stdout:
h=8 m=9
